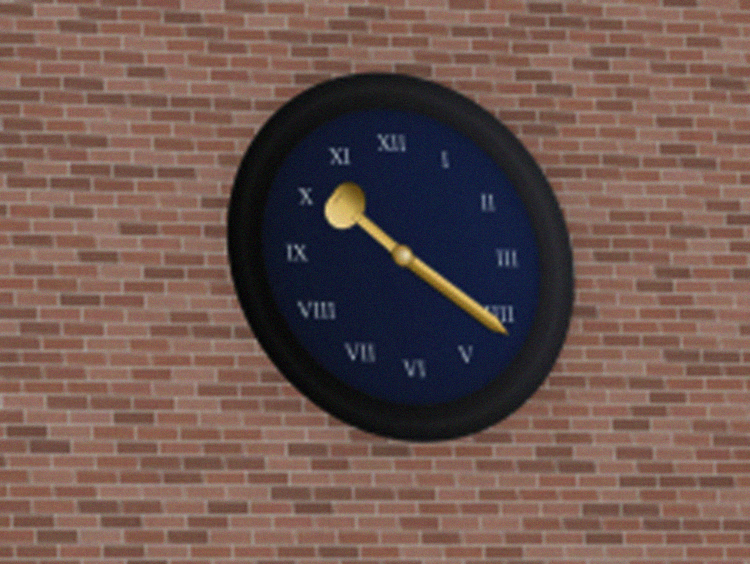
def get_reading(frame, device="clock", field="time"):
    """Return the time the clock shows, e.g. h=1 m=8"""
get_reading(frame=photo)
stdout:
h=10 m=21
